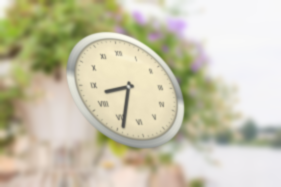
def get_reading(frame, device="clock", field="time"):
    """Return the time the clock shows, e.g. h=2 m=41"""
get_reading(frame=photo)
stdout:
h=8 m=34
